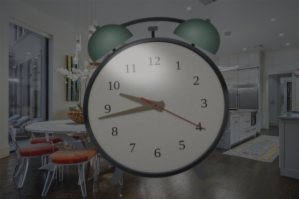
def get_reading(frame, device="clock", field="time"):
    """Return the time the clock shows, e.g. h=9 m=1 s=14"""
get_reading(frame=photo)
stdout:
h=9 m=43 s=20
